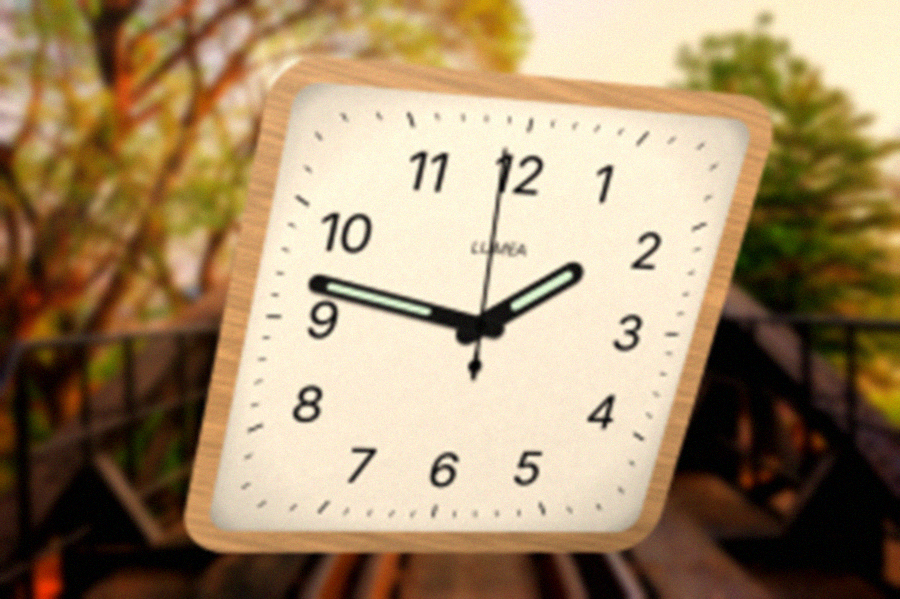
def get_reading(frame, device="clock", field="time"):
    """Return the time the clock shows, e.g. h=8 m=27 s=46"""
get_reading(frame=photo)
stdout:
h=1 m=46 s=59
